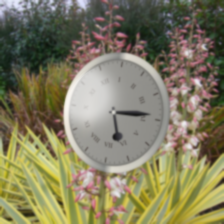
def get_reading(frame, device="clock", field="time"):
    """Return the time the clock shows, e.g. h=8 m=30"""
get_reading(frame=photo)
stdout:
h=6 m=19
